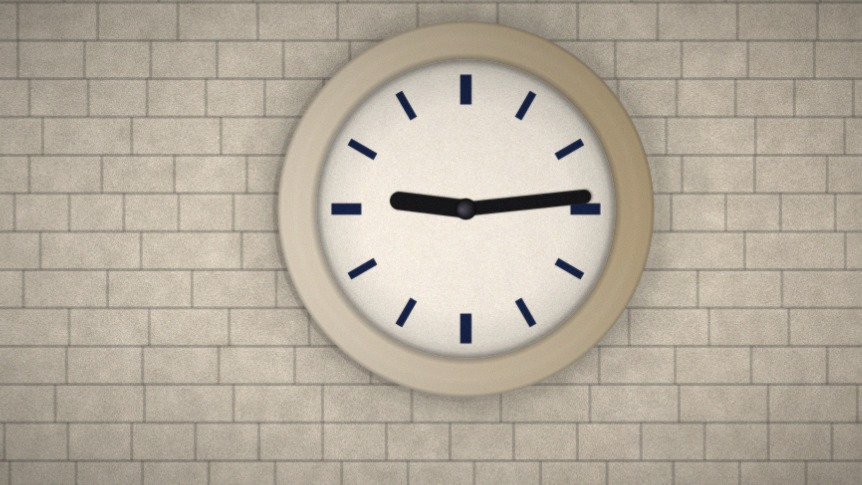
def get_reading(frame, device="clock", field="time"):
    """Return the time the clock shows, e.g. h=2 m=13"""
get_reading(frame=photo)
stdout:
h=9 m=14
